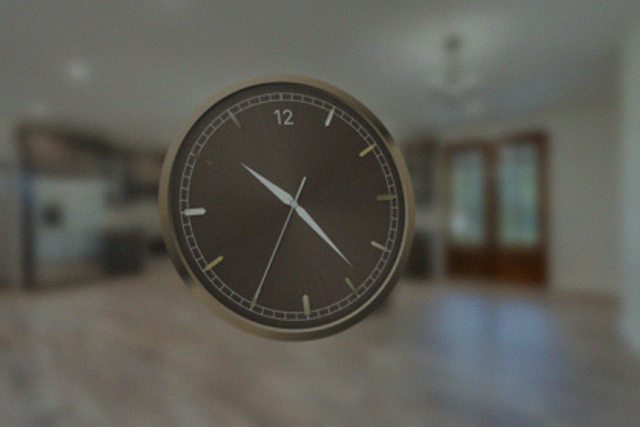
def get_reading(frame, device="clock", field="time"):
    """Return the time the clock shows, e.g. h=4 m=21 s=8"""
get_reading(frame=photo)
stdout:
h=10 m=23 s=35
